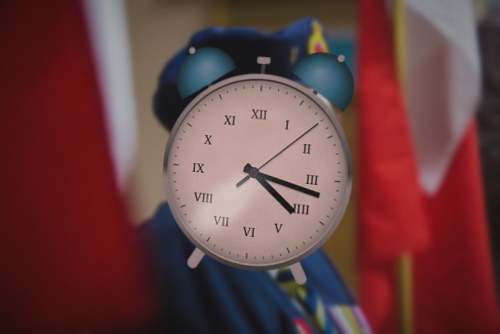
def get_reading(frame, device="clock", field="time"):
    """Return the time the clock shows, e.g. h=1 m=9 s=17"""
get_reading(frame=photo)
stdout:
h=4 m=17 s=8
